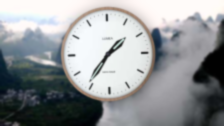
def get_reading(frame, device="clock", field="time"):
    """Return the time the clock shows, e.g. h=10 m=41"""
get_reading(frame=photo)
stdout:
h=1 m=36
